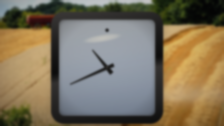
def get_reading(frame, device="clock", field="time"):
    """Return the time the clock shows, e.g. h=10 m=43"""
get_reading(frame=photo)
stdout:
h=10 m=41
